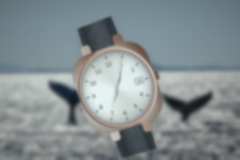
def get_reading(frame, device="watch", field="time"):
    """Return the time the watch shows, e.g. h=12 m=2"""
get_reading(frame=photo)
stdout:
h=7 m=5
